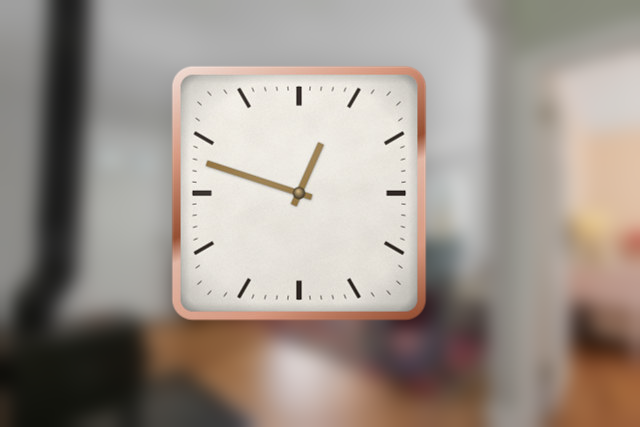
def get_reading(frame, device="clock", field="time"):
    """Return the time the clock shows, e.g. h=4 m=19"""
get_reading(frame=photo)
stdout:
h=12 m=48
